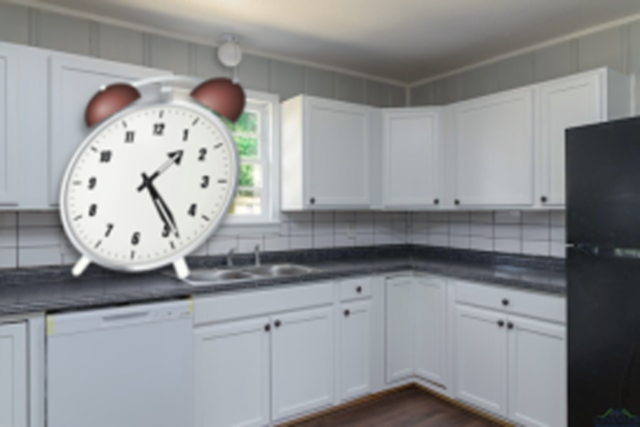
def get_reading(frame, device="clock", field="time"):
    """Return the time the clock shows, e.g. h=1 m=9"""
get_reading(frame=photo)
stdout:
h=1 m=24
